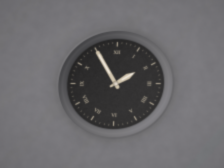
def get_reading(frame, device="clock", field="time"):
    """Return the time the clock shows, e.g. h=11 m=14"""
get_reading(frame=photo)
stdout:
h=1 m=55
